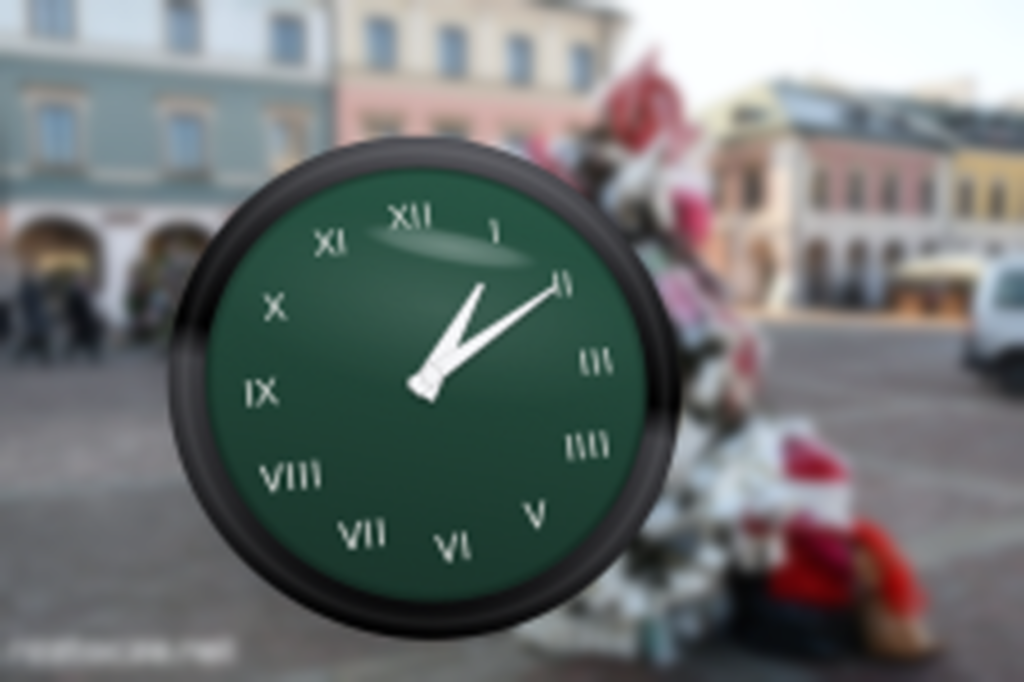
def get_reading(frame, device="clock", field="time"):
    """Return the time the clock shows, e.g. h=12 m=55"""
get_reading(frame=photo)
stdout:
h=1 m=10
